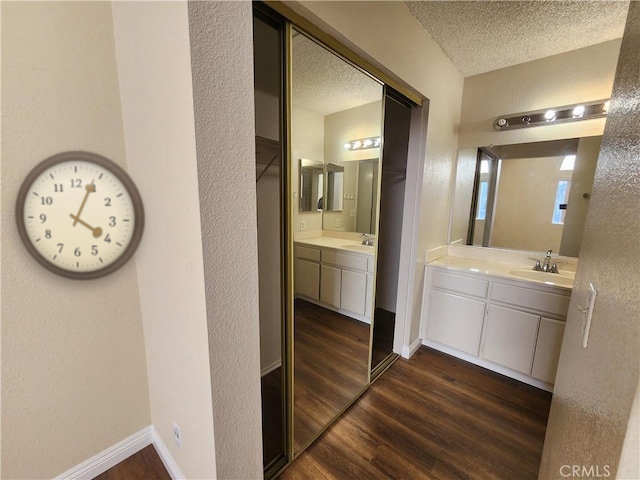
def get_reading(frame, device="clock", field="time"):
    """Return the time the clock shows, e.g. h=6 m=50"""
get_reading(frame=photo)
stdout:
h=4 m=4
